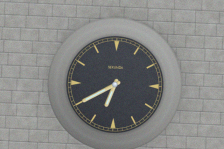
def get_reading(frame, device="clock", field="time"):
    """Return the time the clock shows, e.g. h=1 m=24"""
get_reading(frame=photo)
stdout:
h=6 m=40
